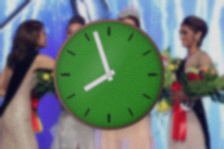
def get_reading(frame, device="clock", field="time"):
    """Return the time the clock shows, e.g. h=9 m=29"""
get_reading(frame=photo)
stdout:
h=7 m=57
